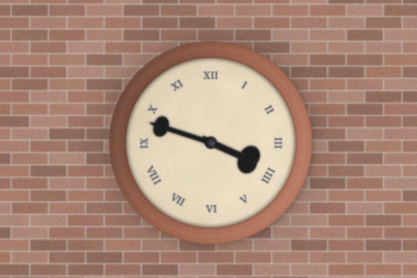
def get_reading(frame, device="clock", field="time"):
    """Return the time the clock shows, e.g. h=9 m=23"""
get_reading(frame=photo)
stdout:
h=3 m=48
